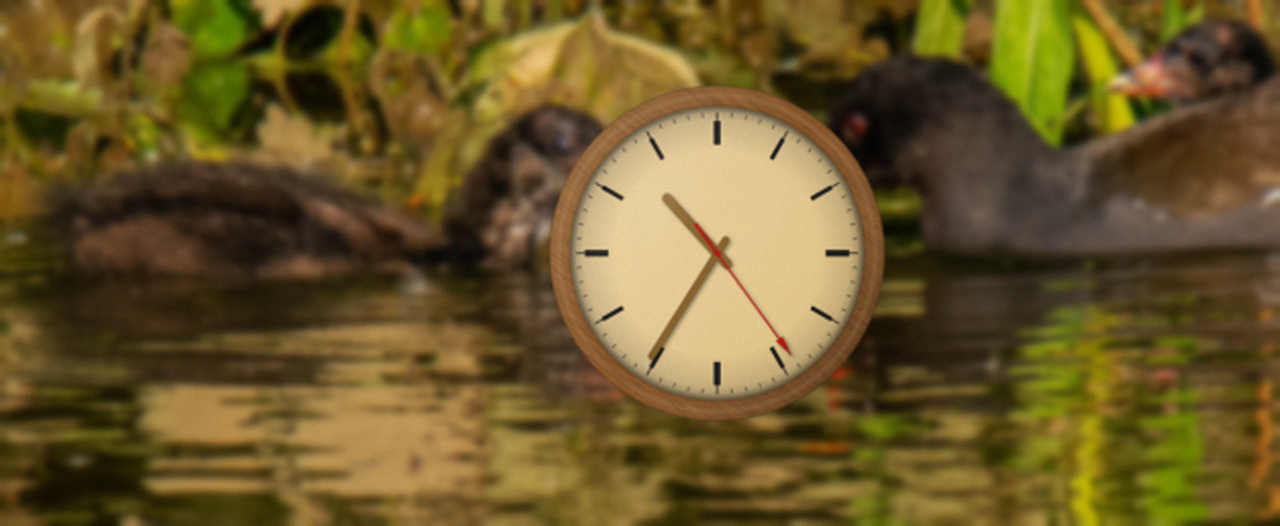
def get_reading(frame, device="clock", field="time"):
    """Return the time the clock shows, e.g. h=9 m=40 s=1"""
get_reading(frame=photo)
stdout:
h=10 m=35 s=24
